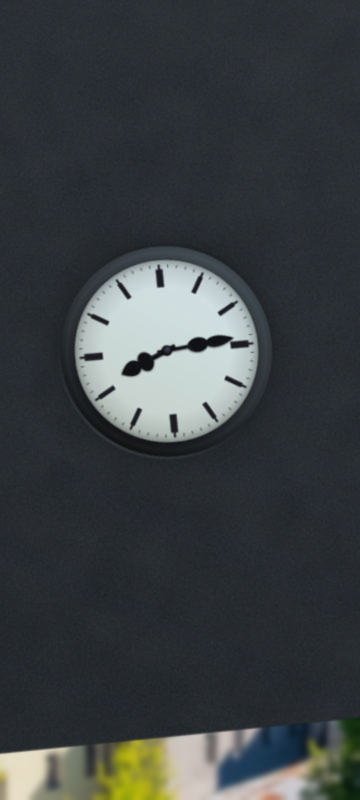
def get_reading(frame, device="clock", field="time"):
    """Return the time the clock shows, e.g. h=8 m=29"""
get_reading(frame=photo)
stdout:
h=8 m=14
